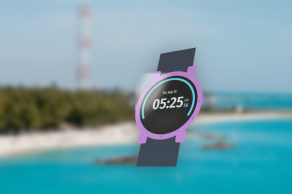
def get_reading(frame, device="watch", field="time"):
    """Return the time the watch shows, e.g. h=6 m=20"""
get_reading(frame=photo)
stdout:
h=5 m=25
